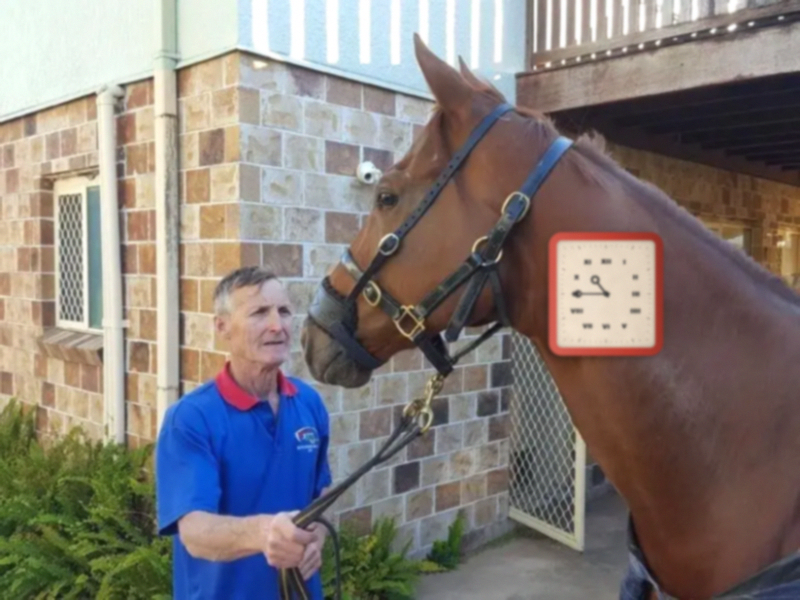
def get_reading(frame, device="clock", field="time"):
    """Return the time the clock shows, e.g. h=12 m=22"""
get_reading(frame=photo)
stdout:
h=10 m=45
